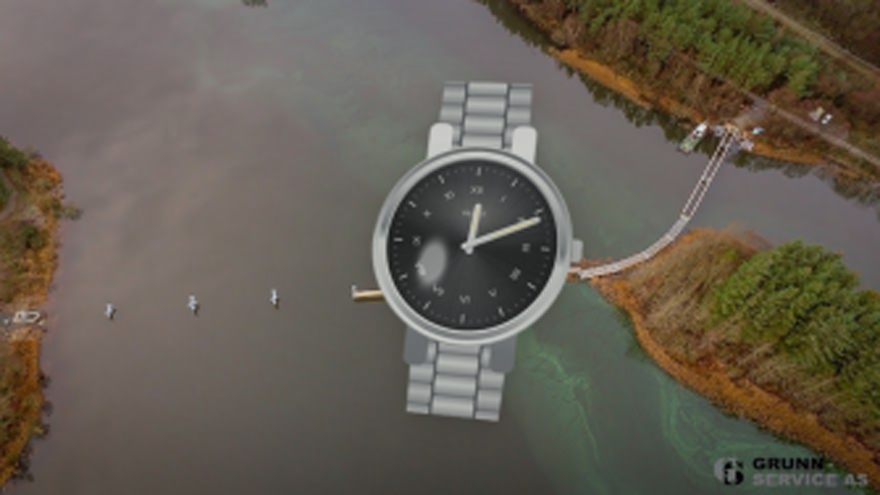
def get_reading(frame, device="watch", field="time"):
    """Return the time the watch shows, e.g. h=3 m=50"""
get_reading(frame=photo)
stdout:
h=12 m=11
